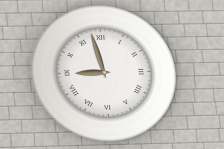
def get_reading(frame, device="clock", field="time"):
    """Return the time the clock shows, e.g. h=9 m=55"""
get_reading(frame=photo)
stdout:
h=8 m=58
